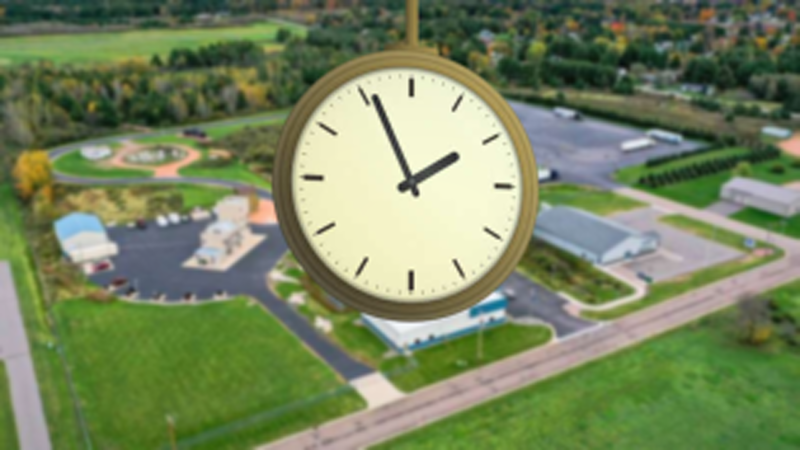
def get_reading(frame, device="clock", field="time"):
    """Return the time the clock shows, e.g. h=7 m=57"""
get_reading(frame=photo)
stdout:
h=1 m=56
